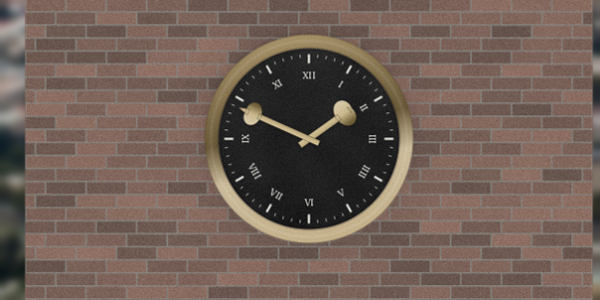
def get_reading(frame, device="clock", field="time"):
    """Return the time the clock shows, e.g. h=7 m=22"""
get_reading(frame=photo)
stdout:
h=1 m=49
